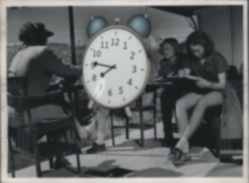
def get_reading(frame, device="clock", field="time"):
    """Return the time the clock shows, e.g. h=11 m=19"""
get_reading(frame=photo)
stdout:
h=7 m=46
